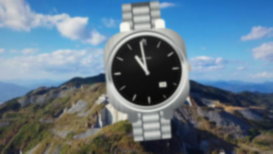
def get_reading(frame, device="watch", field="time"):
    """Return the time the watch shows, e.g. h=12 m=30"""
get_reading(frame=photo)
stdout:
h=10 m=59
